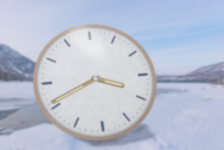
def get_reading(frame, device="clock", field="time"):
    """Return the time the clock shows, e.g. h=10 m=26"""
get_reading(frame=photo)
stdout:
h=3 m=41
